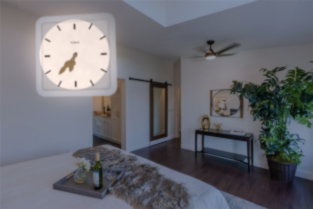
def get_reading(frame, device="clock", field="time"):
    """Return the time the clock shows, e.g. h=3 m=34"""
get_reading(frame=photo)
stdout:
h=6 m=37
